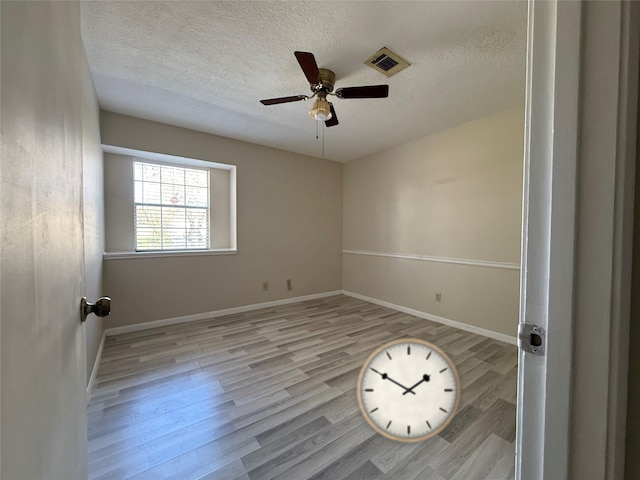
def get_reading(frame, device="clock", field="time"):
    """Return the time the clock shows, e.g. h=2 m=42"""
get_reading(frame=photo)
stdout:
h=1 m=50
